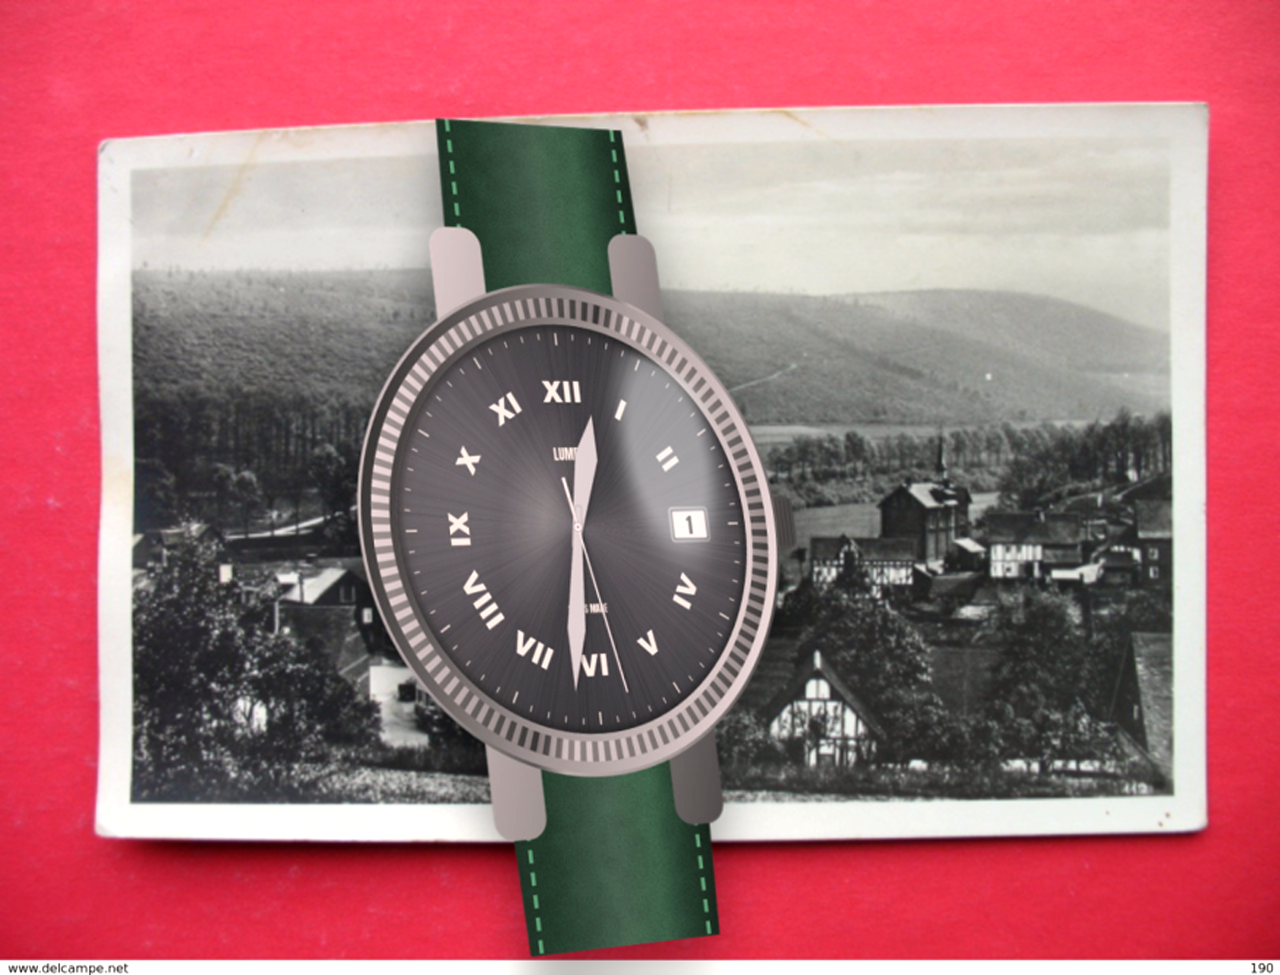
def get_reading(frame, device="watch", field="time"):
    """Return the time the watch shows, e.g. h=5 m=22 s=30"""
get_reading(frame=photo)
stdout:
h=12 m=31 s=28
